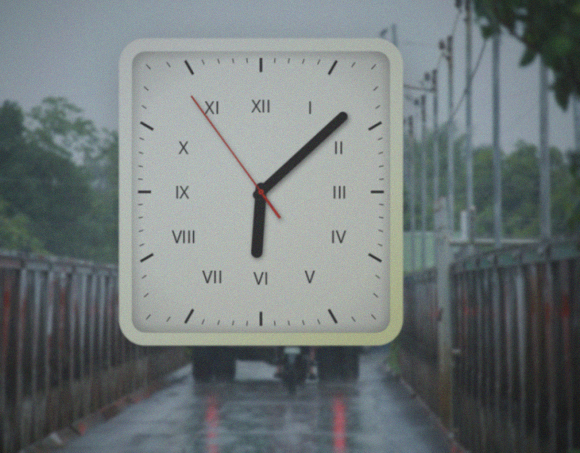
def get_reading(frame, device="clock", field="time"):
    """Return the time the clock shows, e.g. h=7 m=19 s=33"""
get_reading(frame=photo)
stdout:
h=6 m=7 s=54
